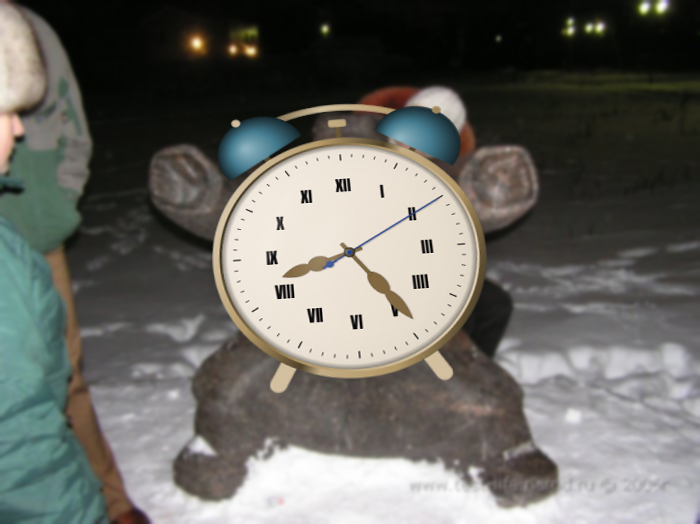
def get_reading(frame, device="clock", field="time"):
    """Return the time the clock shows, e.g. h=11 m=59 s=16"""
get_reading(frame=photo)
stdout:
h=8 m=24 s=10
